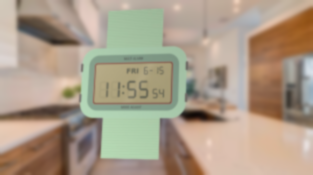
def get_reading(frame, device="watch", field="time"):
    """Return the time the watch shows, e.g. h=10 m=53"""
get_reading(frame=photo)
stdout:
h=11 m=55
